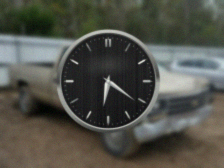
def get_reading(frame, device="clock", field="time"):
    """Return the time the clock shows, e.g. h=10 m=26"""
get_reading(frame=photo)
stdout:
h=6 m=21
